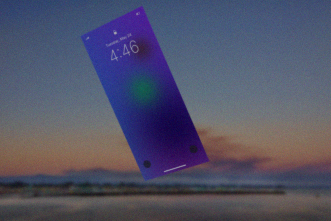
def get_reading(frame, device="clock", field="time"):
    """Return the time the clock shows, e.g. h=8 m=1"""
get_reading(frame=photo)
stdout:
h=4 m=46
